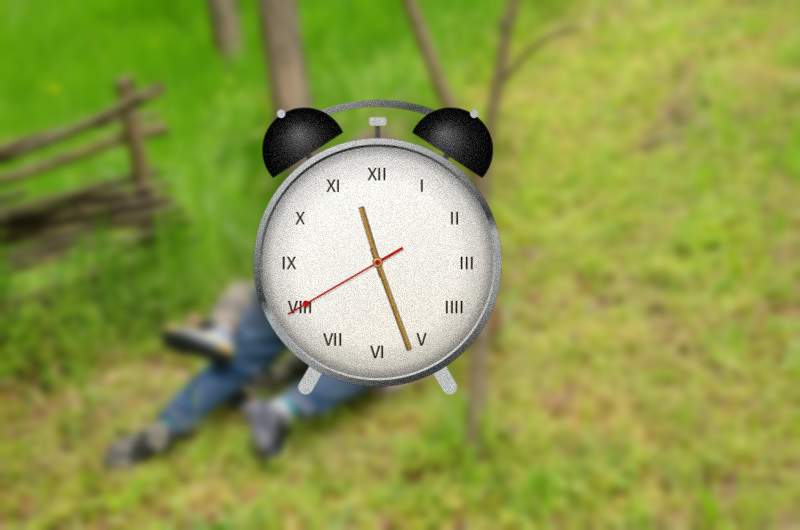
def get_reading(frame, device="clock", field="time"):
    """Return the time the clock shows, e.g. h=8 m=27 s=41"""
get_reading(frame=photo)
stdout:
h=11 m=26 s=40
